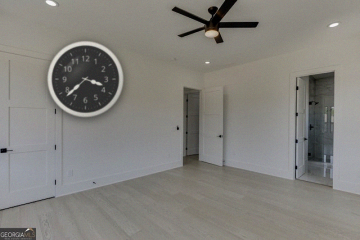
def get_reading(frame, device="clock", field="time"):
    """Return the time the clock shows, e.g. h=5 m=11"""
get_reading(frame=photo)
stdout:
h=3 m=38
